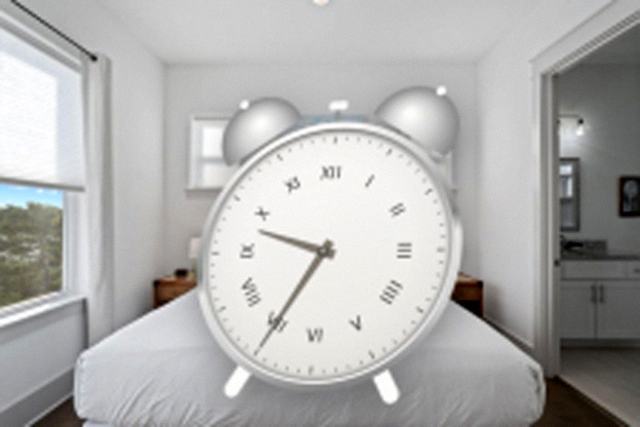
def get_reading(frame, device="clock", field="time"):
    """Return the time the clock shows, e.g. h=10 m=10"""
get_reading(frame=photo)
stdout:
h=9 m=35
